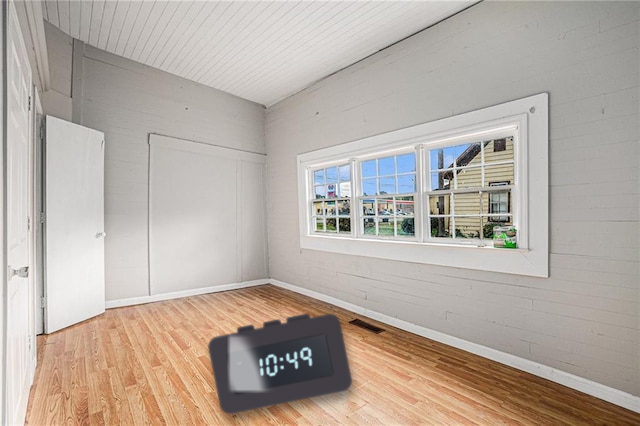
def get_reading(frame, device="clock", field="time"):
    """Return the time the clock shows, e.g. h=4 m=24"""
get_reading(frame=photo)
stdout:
h=10 m=49
